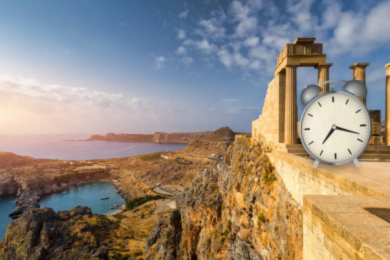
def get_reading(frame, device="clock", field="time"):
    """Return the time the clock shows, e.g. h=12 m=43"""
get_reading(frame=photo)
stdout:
h=7 m=18
